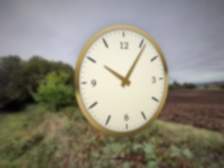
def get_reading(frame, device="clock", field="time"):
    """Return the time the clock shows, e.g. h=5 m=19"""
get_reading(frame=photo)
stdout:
h=10 m=6
